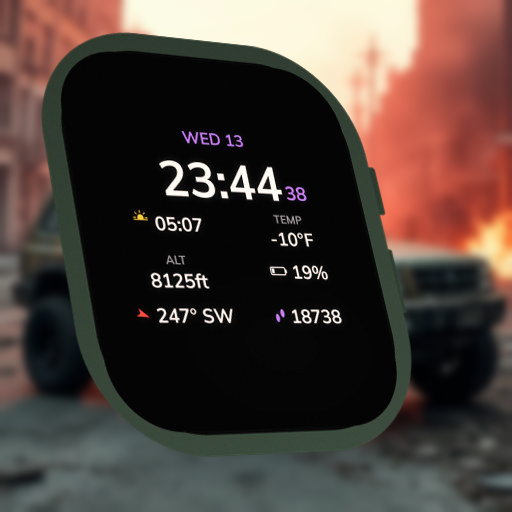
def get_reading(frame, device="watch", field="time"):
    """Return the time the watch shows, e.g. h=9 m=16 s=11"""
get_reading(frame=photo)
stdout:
h=23 m=44 s=38
